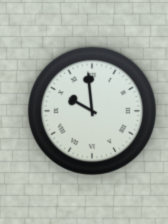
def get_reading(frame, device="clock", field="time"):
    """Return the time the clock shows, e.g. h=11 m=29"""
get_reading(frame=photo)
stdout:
h=9 m=59
